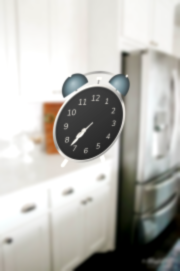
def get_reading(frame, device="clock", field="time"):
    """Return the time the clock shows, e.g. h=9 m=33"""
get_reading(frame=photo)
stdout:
h=7 m=37
